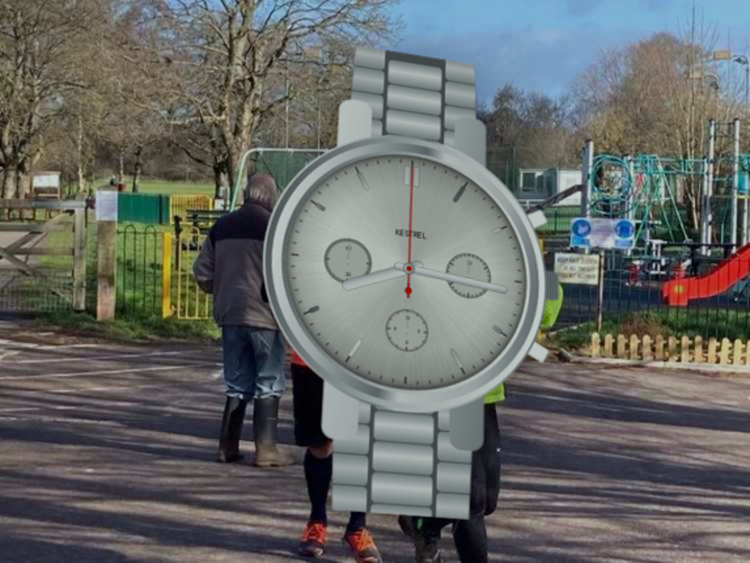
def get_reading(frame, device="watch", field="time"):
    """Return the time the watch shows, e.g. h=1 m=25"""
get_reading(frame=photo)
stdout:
h=8 m=16
